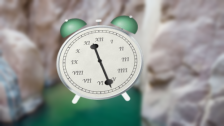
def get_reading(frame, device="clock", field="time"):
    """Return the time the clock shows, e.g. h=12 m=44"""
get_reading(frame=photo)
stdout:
h=11 m=27
